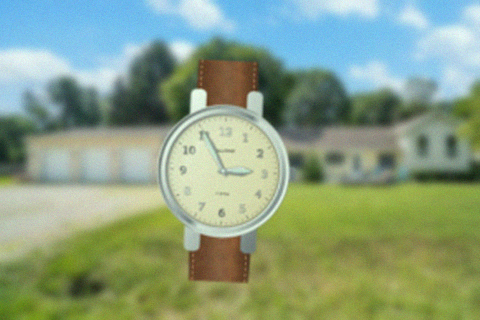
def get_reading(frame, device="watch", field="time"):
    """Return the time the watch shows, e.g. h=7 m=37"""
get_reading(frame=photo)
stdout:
h=2 m=55
